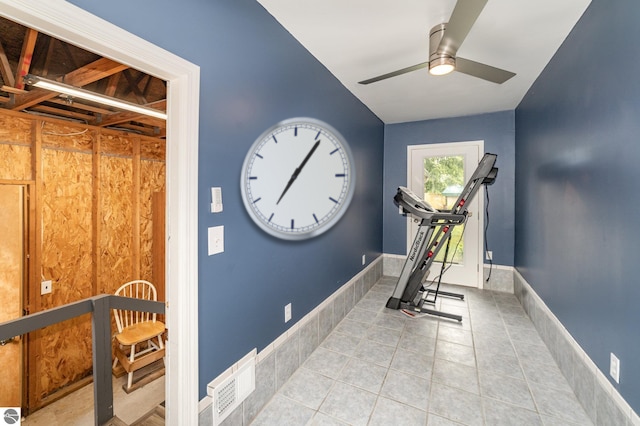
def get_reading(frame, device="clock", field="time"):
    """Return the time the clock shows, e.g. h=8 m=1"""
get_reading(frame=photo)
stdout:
h=7 m=6
